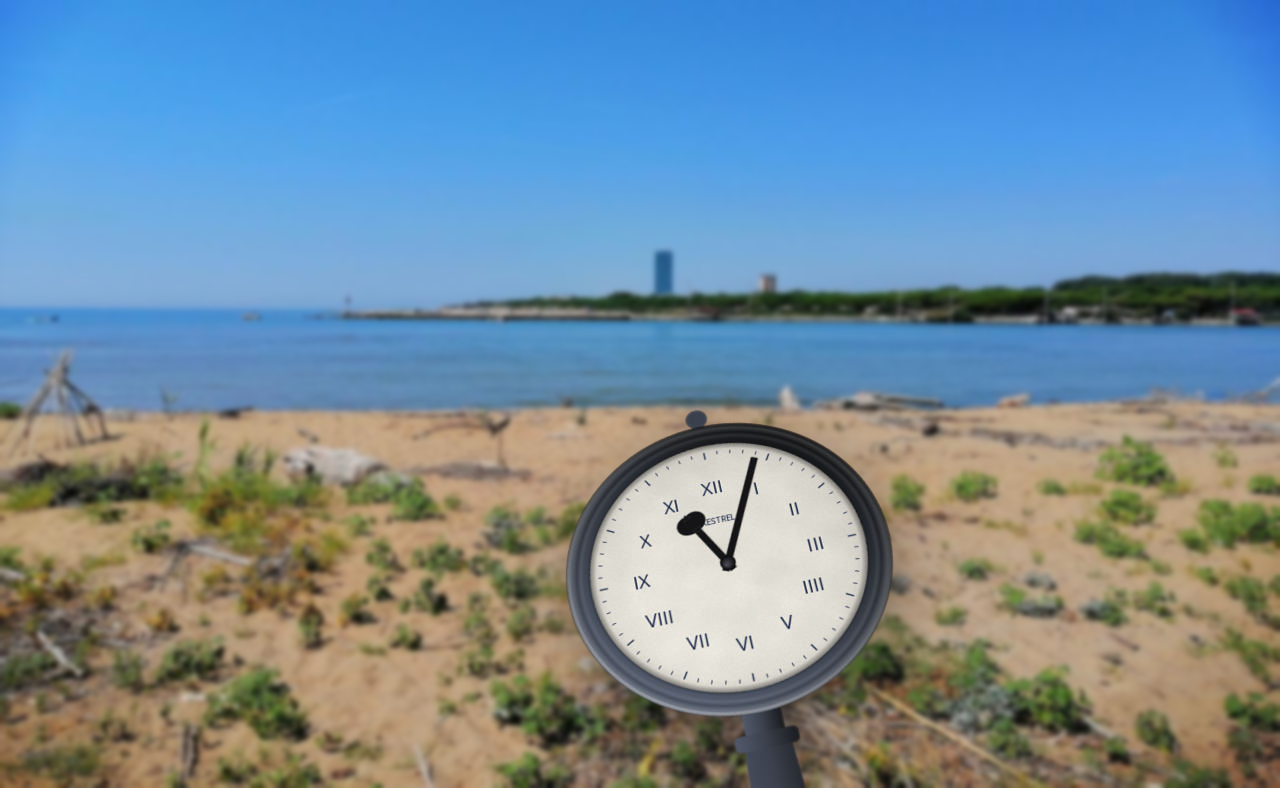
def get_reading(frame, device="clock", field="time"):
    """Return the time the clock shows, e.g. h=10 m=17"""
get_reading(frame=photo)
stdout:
h=11 m=4
